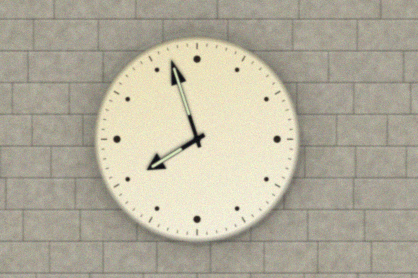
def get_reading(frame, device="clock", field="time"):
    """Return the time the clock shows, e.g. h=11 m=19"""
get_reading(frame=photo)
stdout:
h=7 m=57
